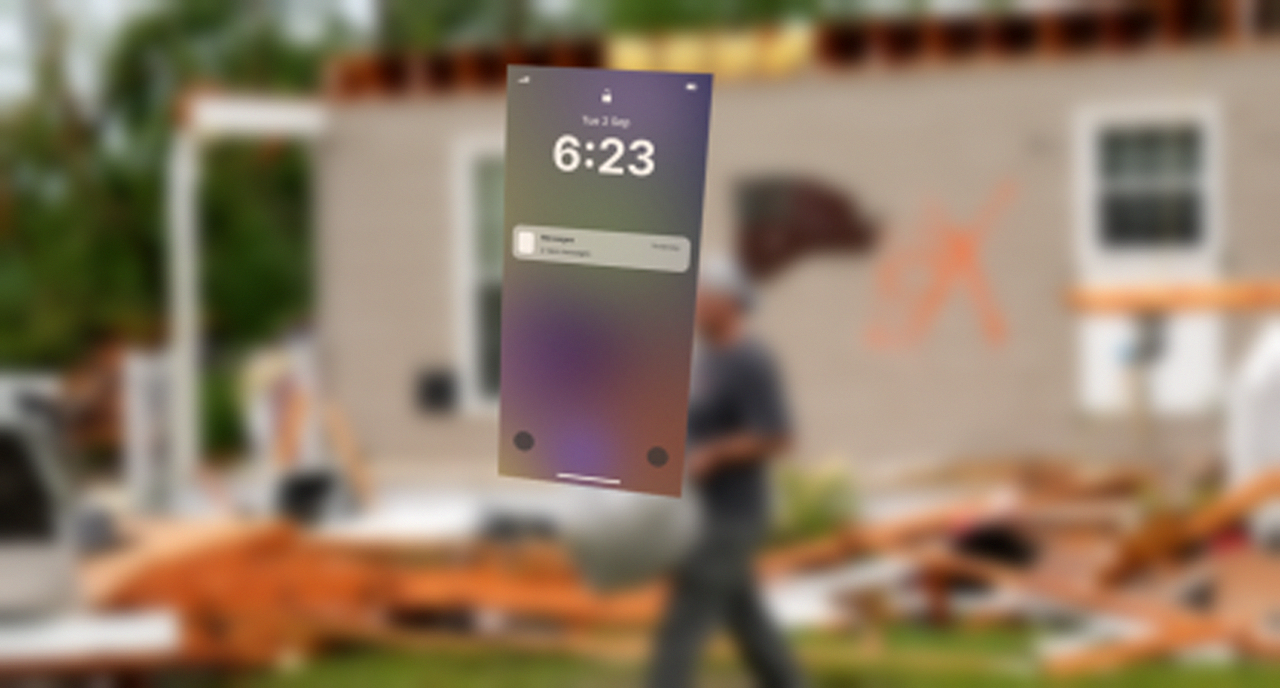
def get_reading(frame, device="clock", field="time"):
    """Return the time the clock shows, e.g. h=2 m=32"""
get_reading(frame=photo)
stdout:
h=6 m=23
